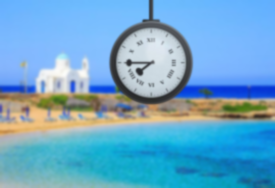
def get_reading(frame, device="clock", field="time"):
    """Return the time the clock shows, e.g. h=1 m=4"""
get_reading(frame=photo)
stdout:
h=7 m=45
